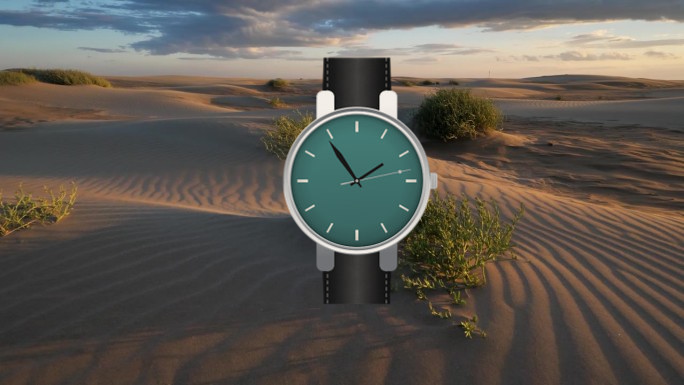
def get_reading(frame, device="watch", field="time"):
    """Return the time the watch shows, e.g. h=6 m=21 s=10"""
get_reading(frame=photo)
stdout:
h=1 m=54 s=13
